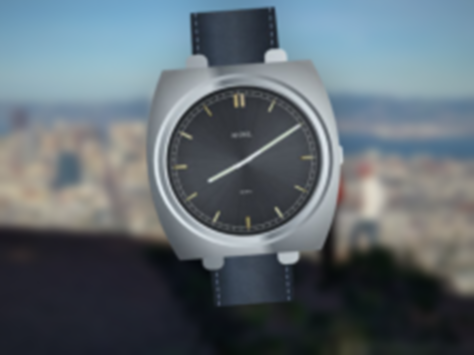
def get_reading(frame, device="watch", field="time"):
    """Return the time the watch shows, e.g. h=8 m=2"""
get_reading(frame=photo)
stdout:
h=8 m=10
